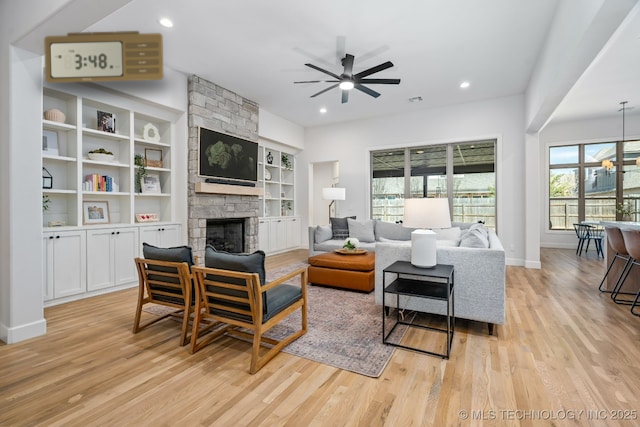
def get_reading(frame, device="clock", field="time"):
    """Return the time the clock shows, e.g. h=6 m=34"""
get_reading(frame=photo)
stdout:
h=3 m=48
